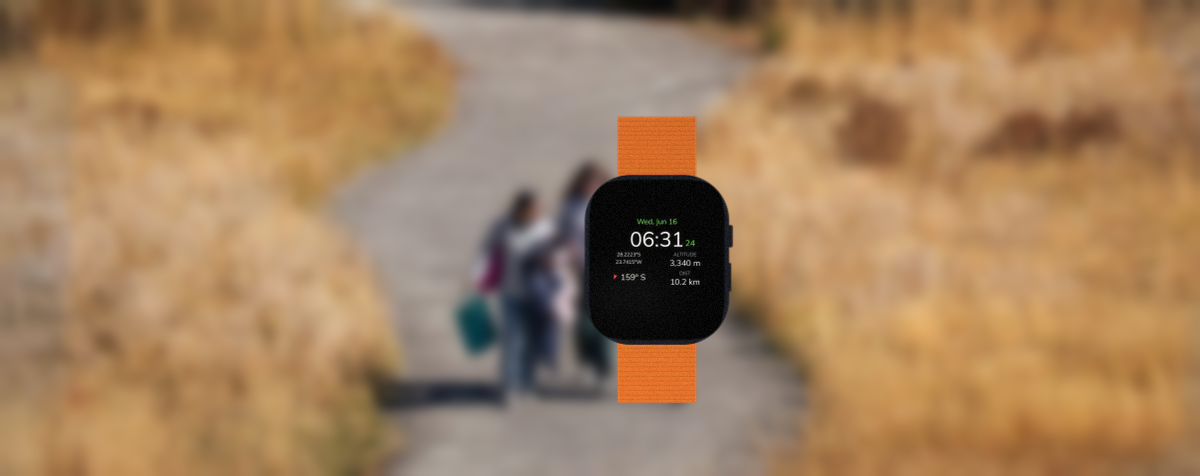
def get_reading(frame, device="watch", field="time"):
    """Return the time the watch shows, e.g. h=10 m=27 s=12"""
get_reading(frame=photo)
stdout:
h=6 m=31 s=24
